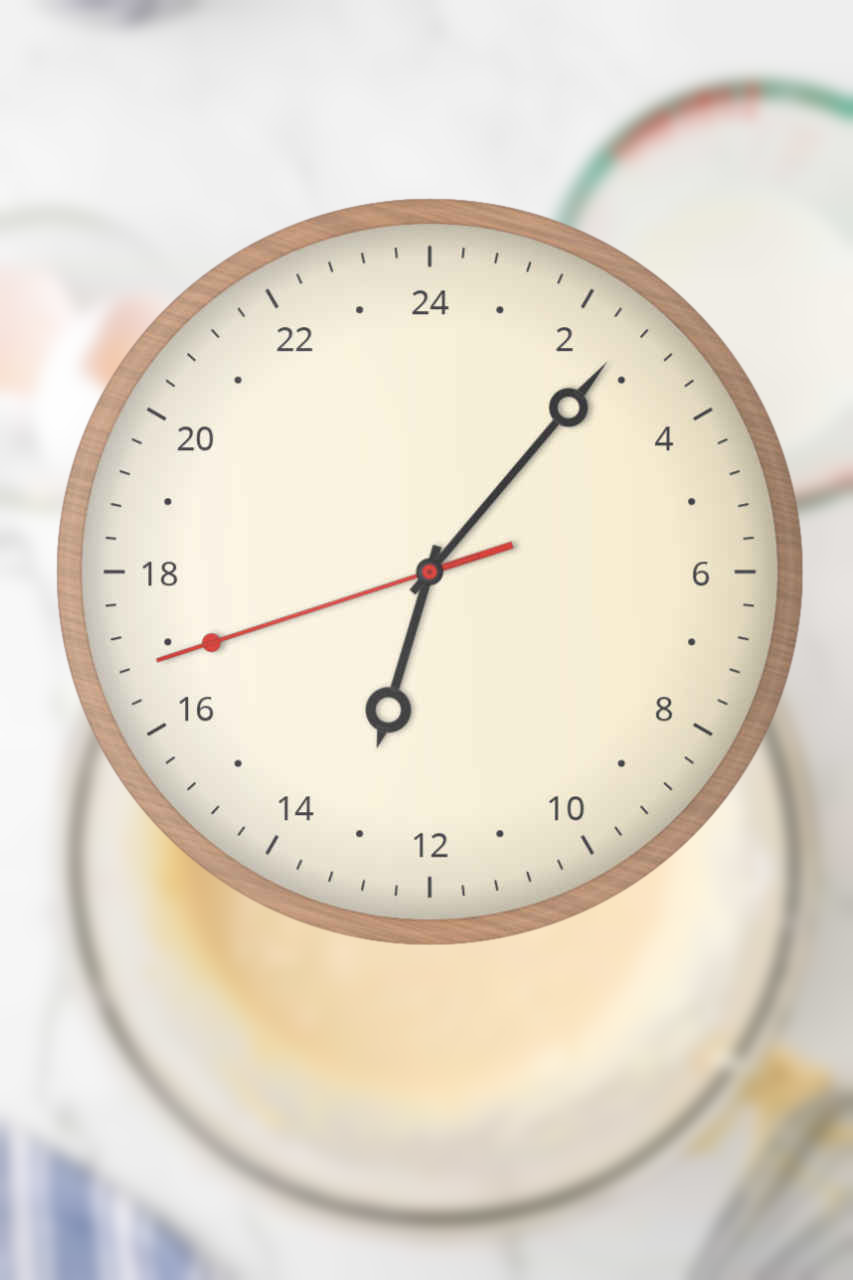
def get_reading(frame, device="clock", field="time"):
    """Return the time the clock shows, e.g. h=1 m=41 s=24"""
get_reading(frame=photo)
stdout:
h=13 m=6 s=42
